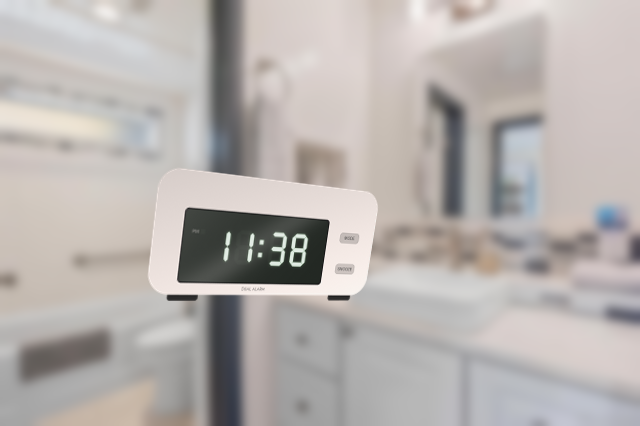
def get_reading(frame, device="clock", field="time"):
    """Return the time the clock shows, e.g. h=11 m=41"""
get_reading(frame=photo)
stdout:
h=11 m=38
